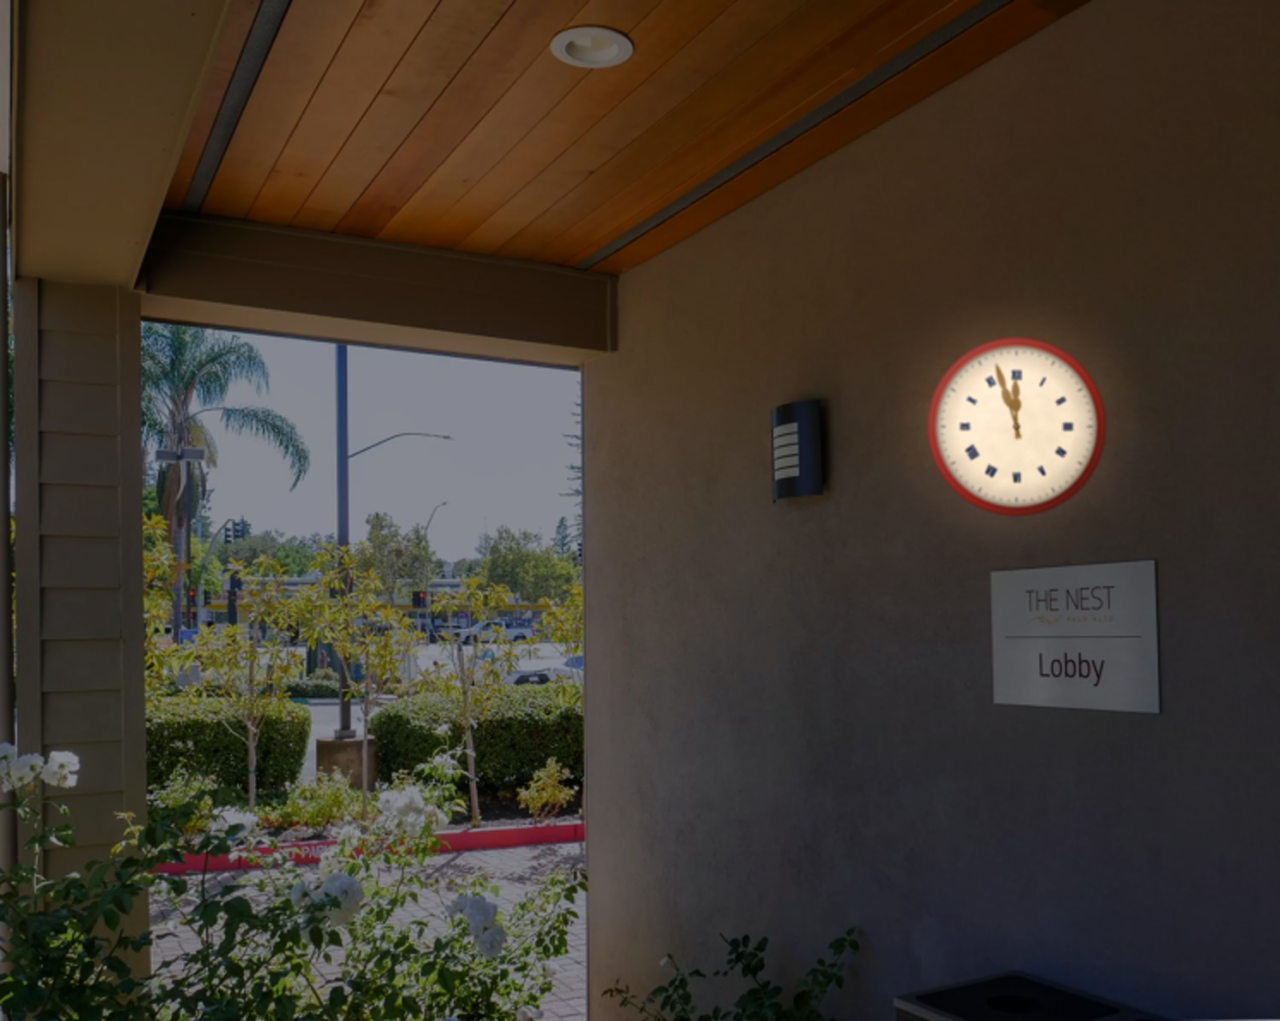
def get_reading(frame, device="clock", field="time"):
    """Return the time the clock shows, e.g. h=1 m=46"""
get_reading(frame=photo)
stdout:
h=11 m=57
